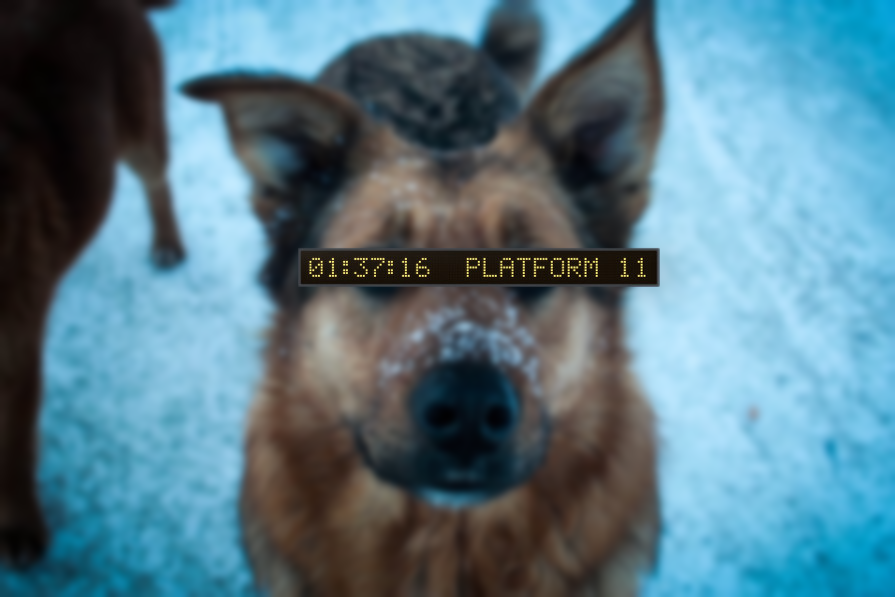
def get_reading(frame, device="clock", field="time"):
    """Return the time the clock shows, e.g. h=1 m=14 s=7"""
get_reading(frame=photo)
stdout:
h=1 m=37 s=16
